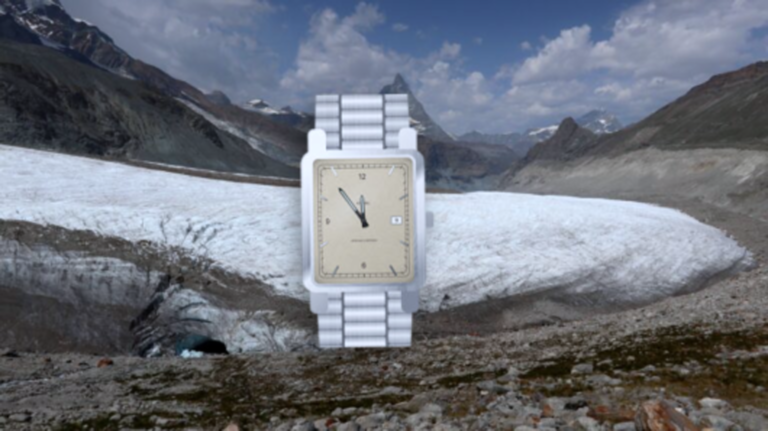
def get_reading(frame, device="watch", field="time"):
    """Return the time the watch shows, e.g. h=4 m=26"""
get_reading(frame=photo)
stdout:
h=11 m=54
